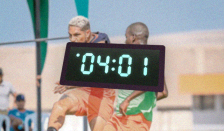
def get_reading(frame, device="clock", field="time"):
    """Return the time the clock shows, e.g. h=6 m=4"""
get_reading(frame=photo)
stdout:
h=4 m=1
